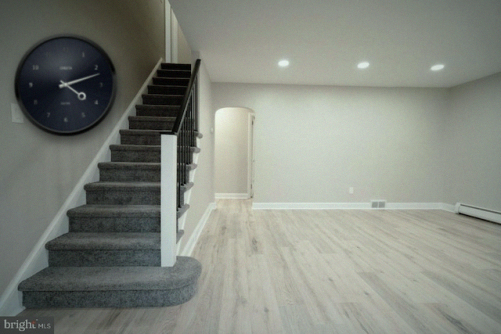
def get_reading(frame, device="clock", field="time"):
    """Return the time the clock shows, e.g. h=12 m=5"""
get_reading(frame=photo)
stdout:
h=4 m=12
